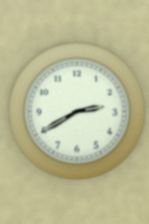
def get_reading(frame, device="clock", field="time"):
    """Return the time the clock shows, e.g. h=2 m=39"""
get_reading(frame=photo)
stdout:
h=2 m=40
